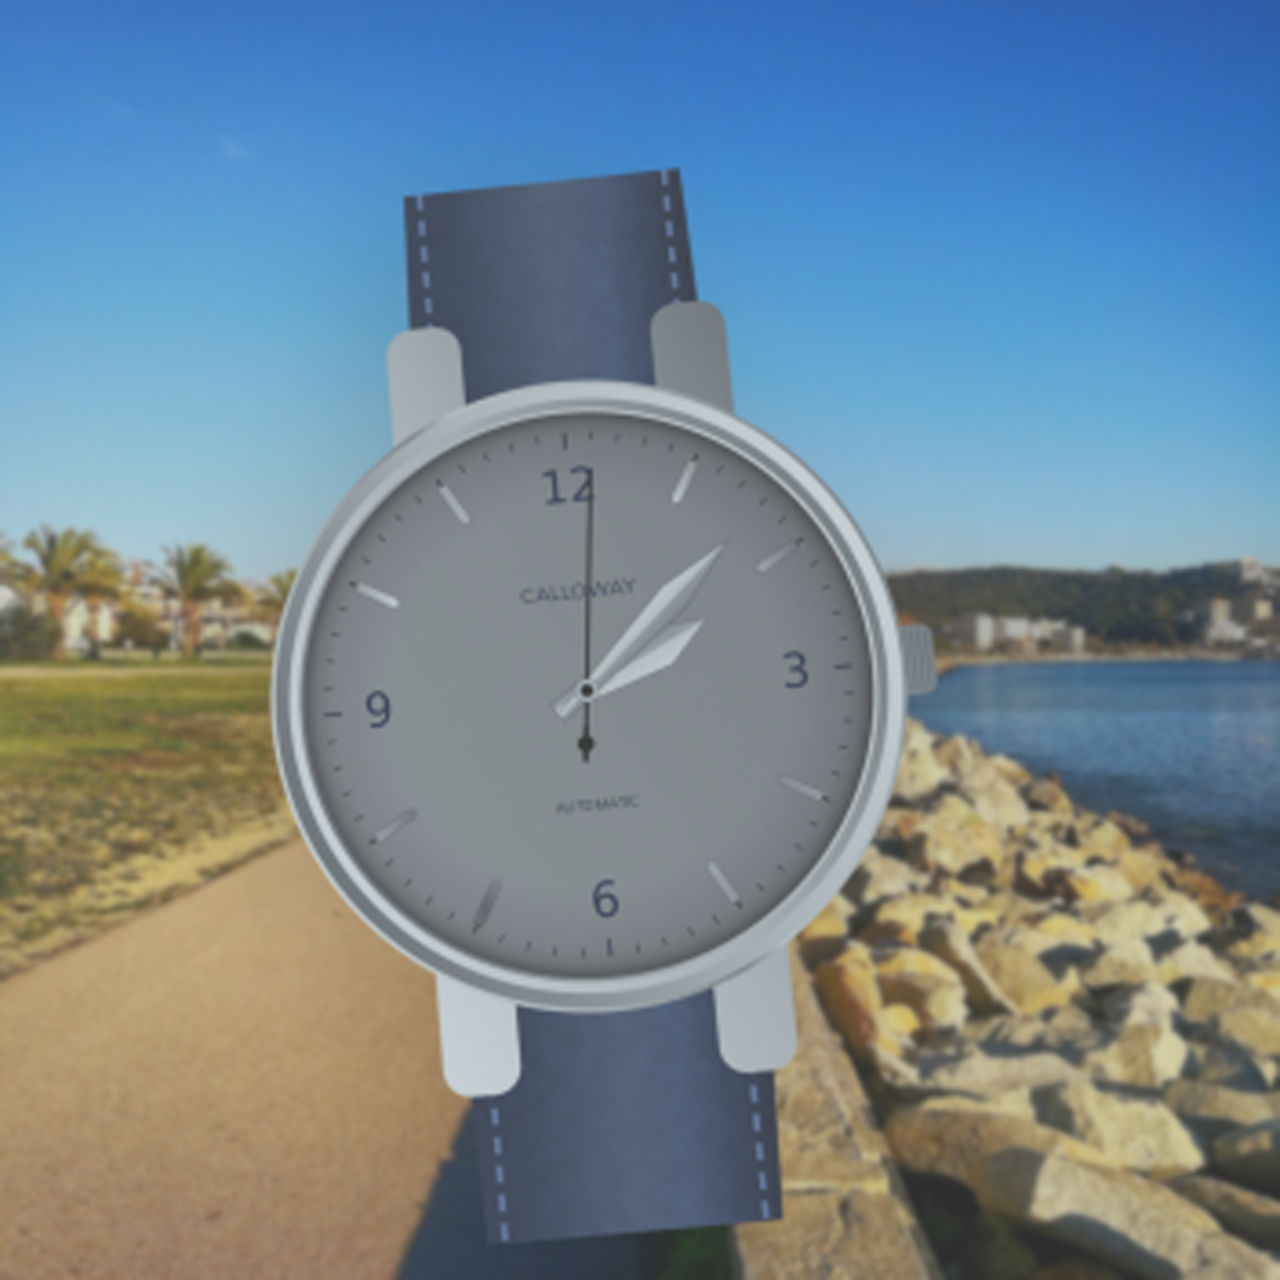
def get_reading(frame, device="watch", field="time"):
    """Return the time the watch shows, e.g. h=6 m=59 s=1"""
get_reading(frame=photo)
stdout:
h=2 m=8 s=1
